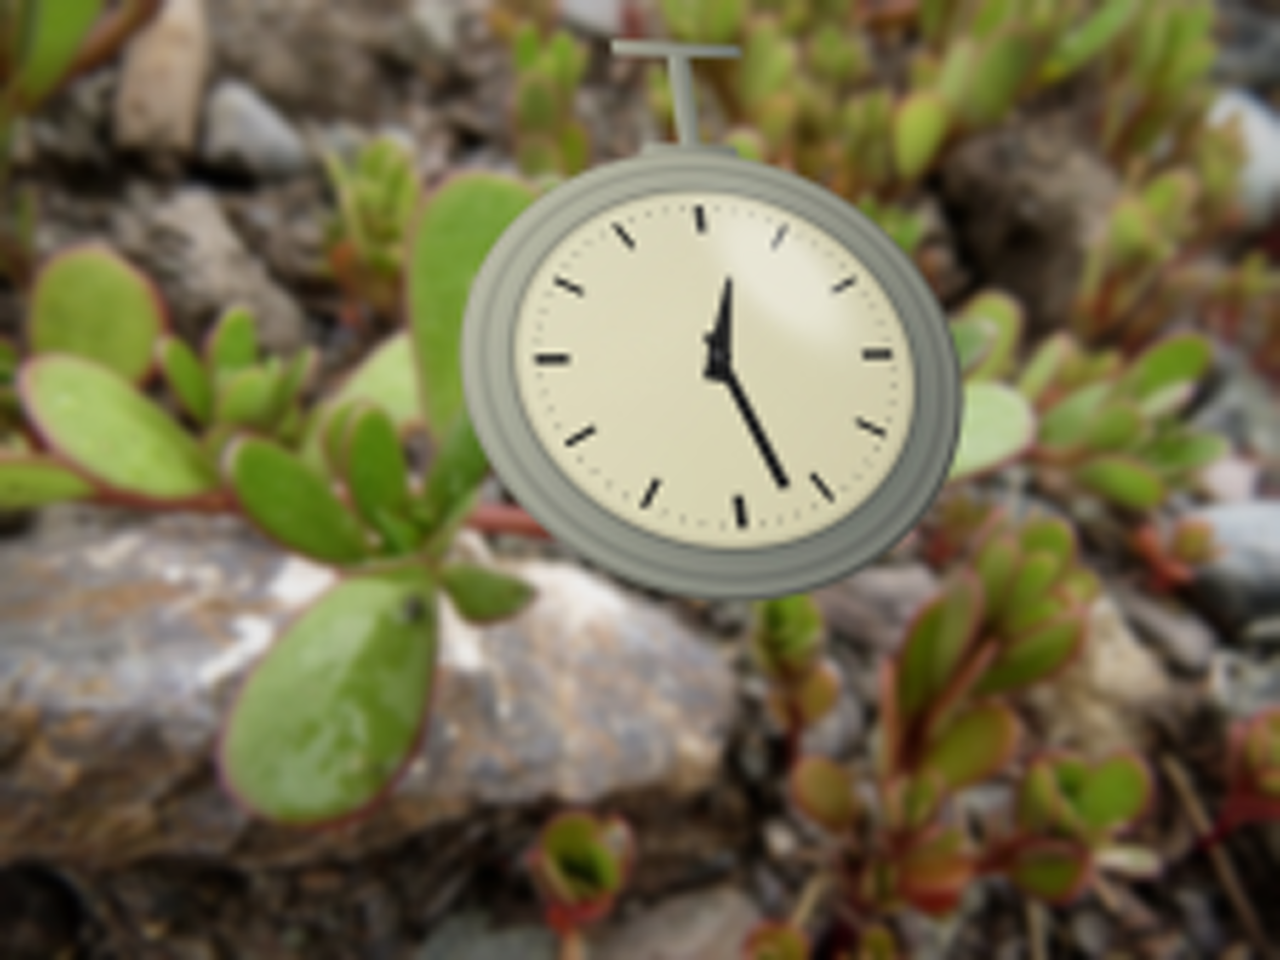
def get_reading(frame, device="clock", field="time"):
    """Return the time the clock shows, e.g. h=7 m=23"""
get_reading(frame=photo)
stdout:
h=12 m=27
